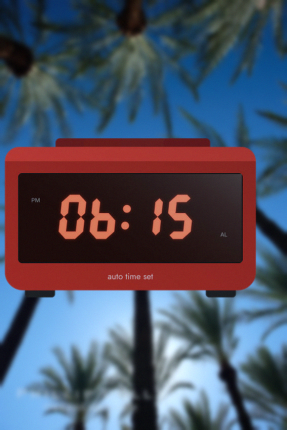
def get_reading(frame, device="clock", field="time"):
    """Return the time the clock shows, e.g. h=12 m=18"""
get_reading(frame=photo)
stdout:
h=6 m=15
